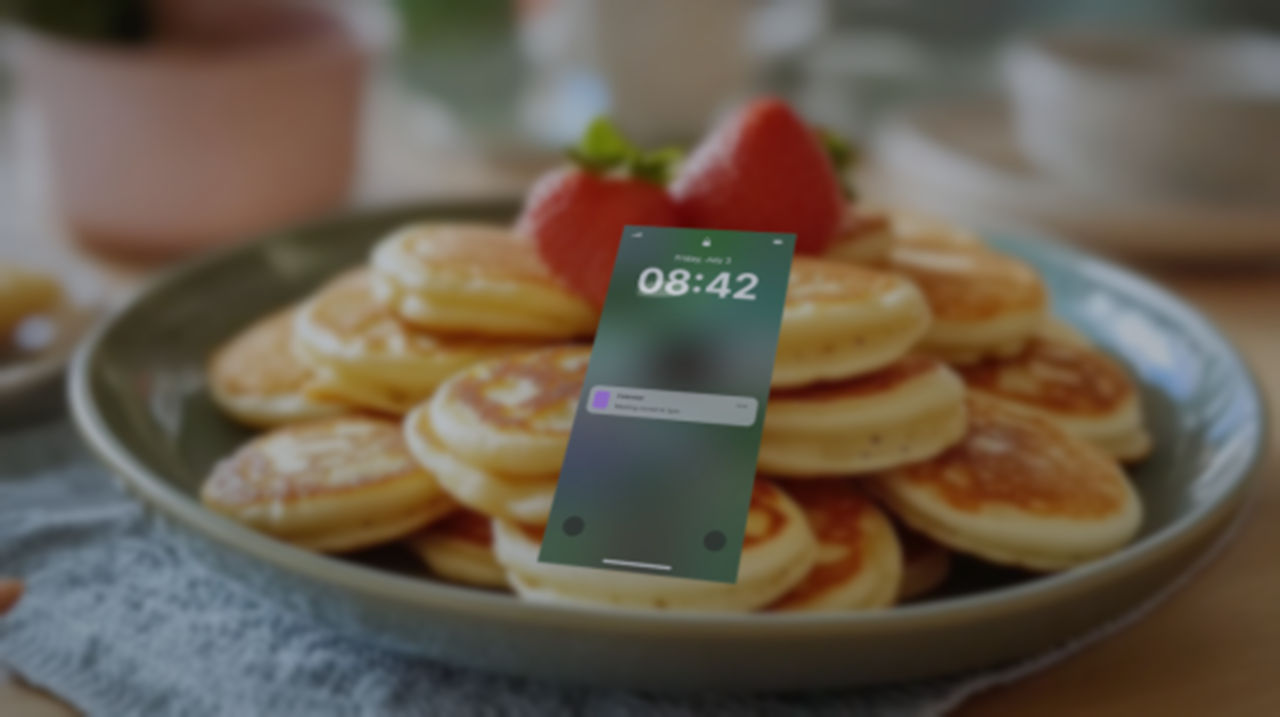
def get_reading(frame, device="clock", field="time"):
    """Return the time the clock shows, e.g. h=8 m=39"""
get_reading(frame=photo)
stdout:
h=8 m=42
